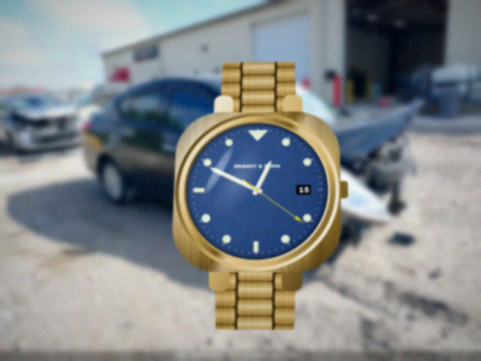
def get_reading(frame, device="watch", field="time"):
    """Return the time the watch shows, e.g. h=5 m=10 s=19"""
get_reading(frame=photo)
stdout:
h=12 m=49 s=21
